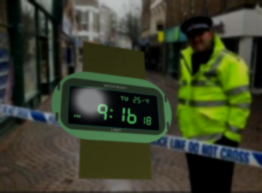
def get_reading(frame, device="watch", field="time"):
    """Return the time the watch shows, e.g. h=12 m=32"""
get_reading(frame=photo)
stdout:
h=9 m=16
